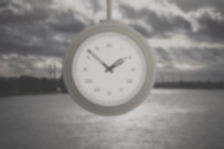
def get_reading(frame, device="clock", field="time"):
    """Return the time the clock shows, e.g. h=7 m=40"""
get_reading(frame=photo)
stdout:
h=1 m=52
